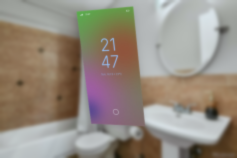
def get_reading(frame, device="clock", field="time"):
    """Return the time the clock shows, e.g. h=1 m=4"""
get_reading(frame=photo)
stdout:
h=21 m=47
